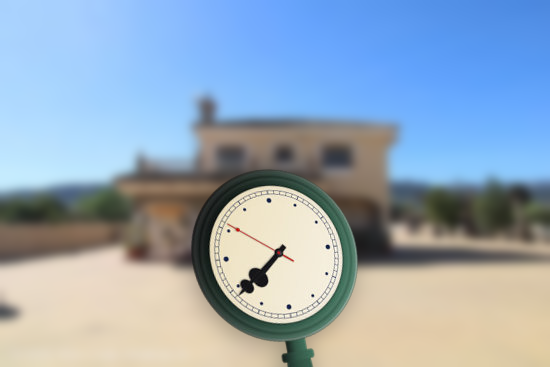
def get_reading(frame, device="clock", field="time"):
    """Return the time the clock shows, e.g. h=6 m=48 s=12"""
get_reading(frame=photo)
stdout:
h=7 m=38 s=51
